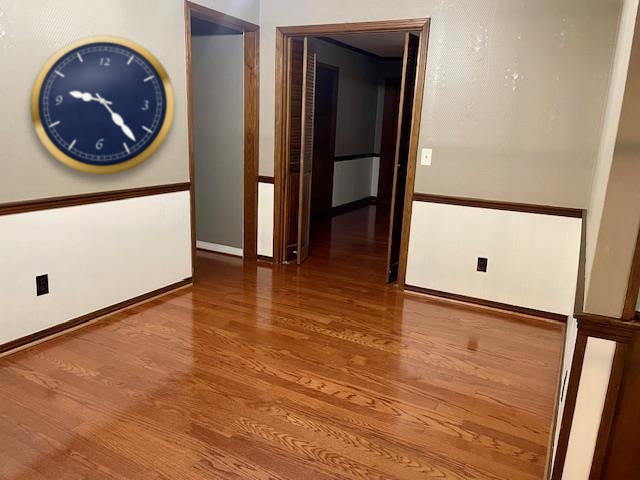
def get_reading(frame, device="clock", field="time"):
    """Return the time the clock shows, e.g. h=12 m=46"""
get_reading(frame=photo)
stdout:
h=9 m=23
